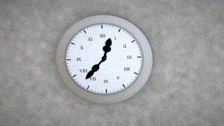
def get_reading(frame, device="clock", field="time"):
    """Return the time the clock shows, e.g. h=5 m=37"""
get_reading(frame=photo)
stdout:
h=12 m=37
